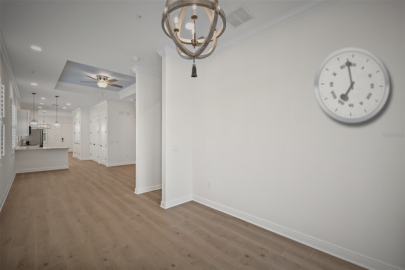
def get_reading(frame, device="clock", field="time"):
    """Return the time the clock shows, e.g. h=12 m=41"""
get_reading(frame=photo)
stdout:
h=6 m=58
